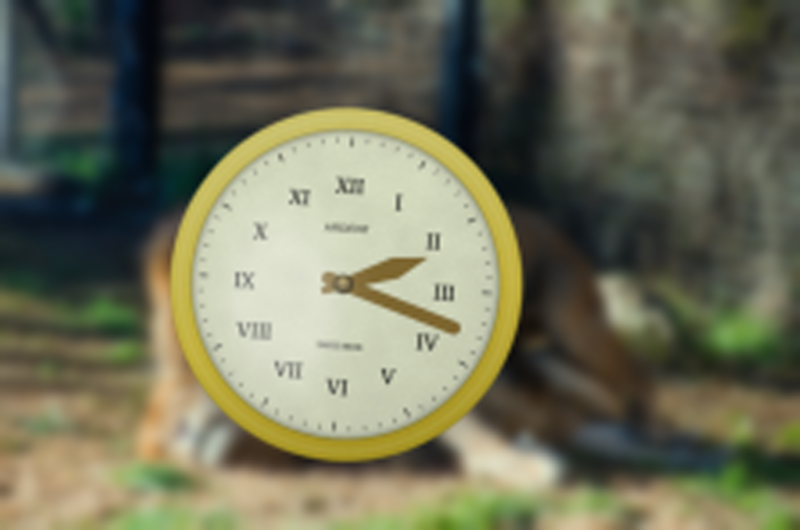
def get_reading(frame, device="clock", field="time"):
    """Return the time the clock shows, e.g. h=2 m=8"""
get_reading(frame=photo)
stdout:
h=2 m=18
